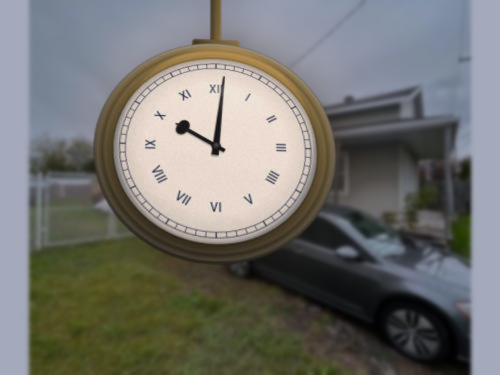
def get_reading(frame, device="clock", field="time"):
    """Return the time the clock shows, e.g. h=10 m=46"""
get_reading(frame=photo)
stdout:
h=10 m=1
